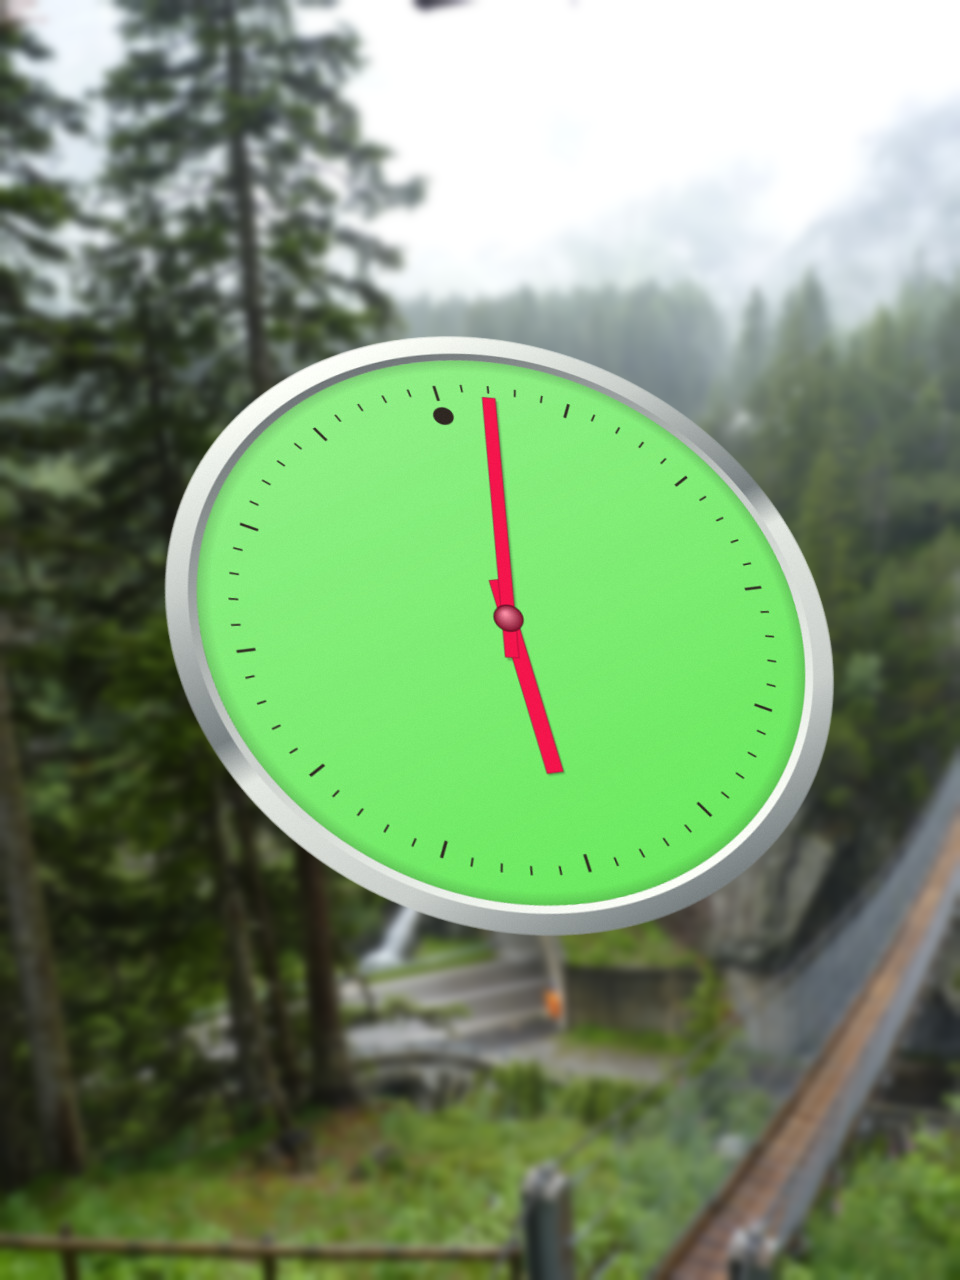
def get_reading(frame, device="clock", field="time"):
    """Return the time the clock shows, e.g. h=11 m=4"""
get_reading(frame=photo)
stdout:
h=6 m=2
